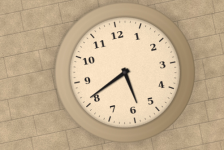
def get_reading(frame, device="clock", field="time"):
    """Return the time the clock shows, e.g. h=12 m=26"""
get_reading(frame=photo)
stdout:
h=5 m=41
